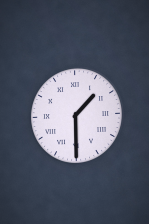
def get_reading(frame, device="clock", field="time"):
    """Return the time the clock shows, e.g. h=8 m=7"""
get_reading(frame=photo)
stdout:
h=1 m=30
